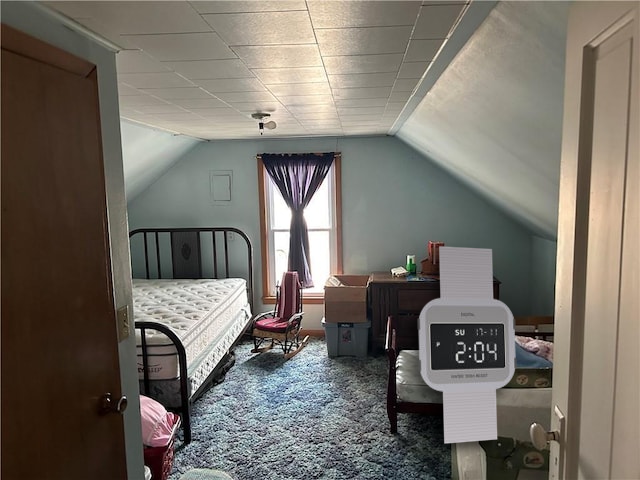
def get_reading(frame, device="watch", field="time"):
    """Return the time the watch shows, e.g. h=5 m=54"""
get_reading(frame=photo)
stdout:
h=2 m=4
